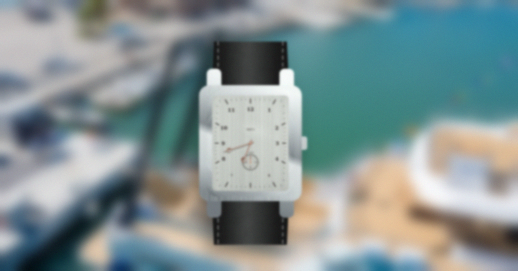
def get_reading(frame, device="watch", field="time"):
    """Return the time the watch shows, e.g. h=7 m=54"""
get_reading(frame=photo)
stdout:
h=6 m=42
